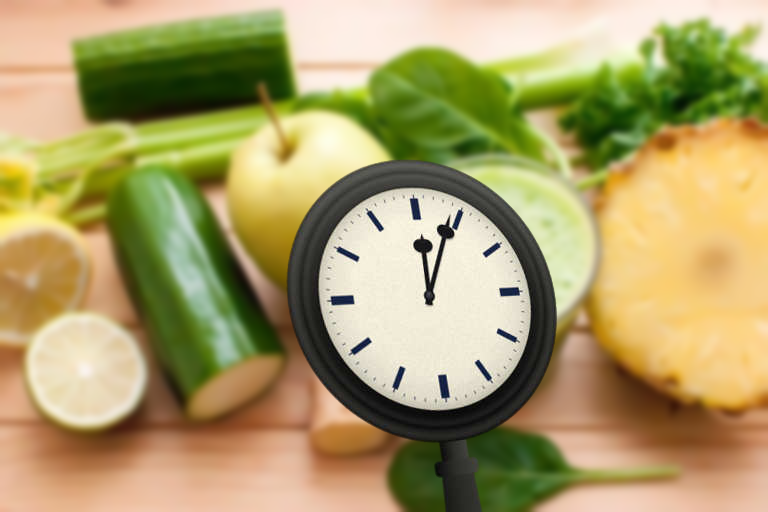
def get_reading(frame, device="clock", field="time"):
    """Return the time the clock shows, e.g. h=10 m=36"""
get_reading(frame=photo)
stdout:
h=12 m=4
